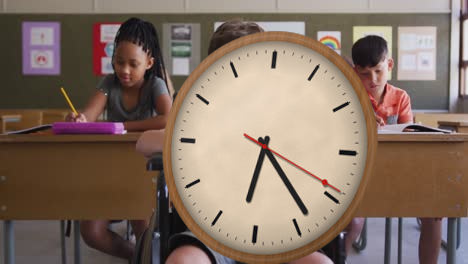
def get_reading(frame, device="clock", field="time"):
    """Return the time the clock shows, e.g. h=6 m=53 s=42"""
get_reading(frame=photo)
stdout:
h=6 m=23 s=19
